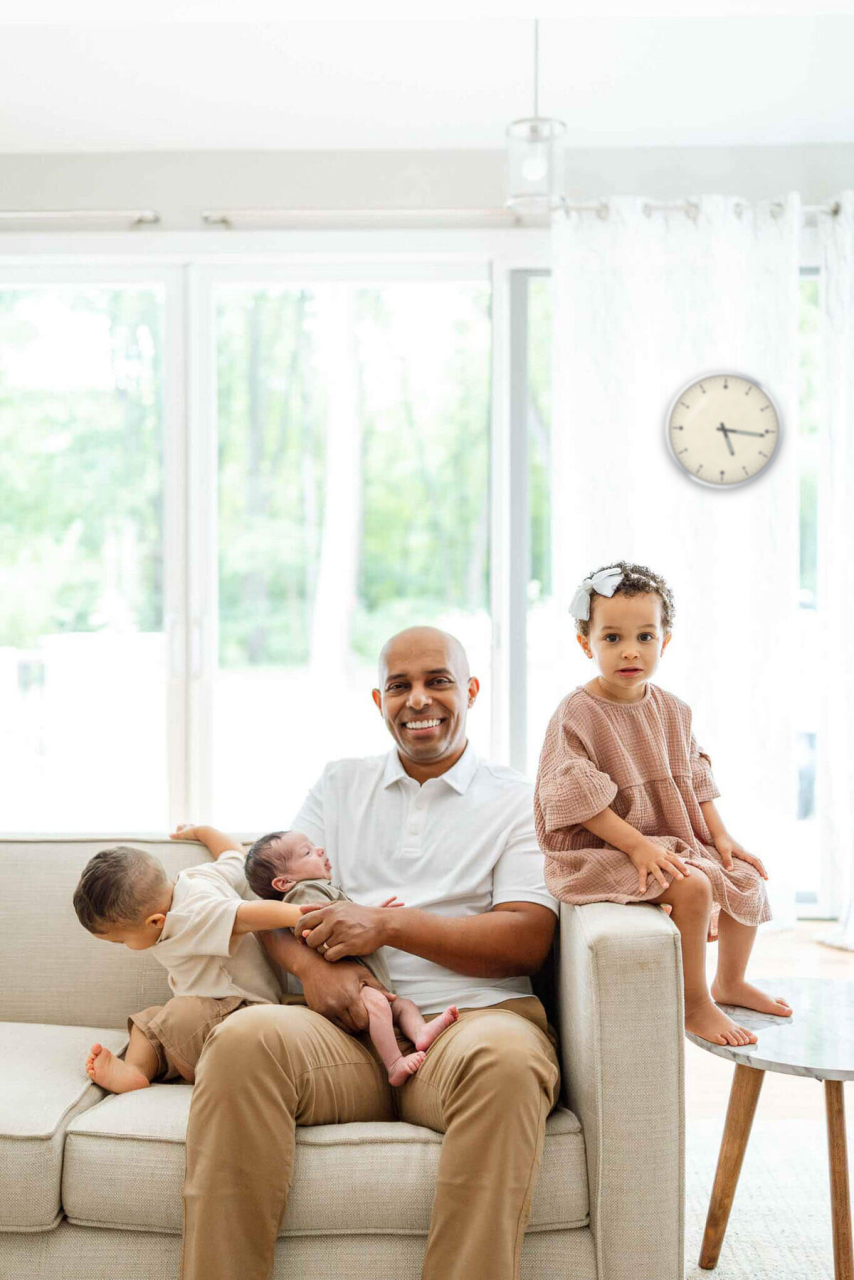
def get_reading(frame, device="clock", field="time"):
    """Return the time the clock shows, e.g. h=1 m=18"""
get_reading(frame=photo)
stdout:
h=5 m=16
